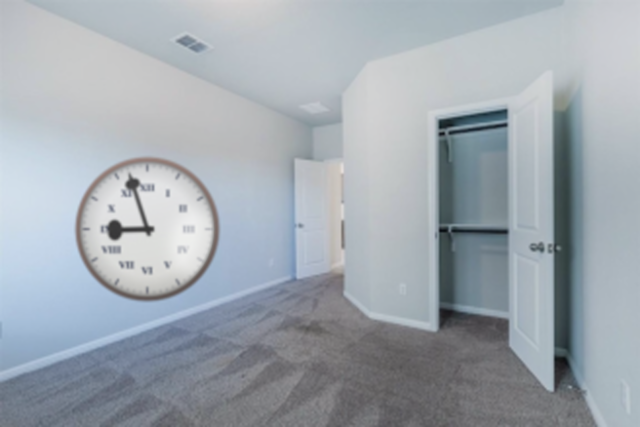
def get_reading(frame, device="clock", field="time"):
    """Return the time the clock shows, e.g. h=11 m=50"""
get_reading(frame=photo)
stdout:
h=8 m=57
